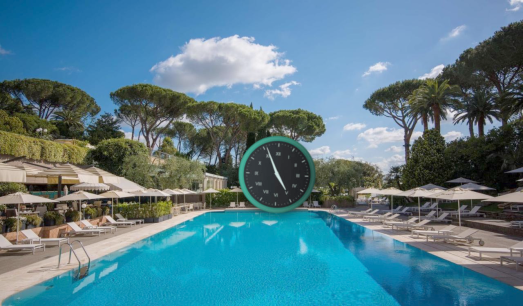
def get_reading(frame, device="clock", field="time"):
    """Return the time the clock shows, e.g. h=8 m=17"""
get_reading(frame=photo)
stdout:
h=4 m=56
